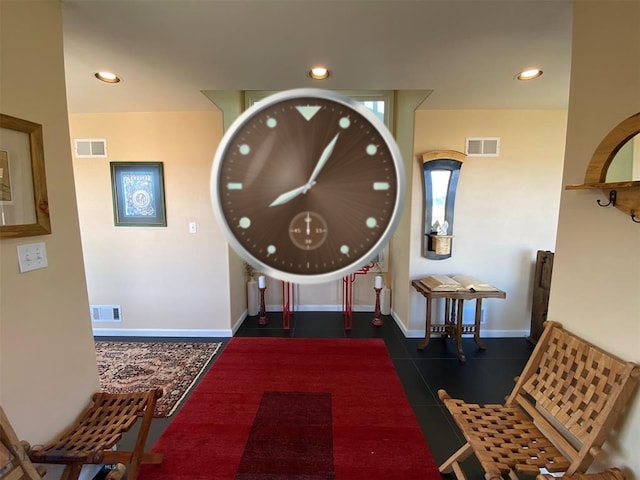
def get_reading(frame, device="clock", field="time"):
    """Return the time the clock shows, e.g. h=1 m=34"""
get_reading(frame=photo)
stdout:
h=8 m=5
